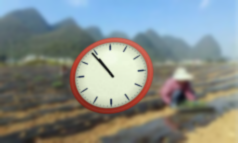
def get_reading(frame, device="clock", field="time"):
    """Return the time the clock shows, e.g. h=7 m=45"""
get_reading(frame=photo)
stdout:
h=10 m=54
